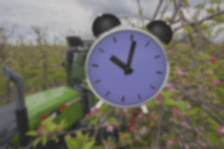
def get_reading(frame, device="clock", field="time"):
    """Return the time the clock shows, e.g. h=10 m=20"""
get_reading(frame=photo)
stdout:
h=10 m=1
